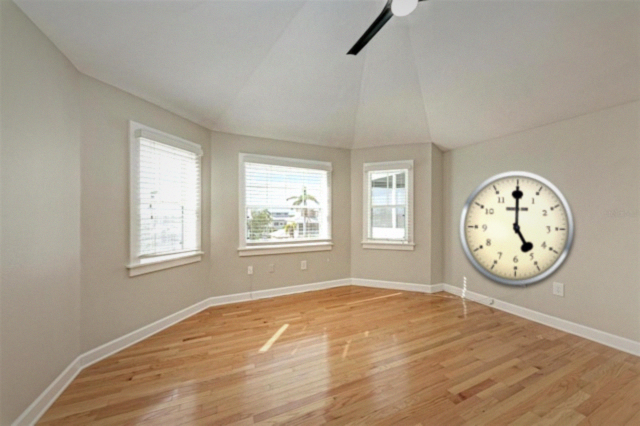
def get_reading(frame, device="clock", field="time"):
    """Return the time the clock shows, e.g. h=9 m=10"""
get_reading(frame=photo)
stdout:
h=5 m=0
